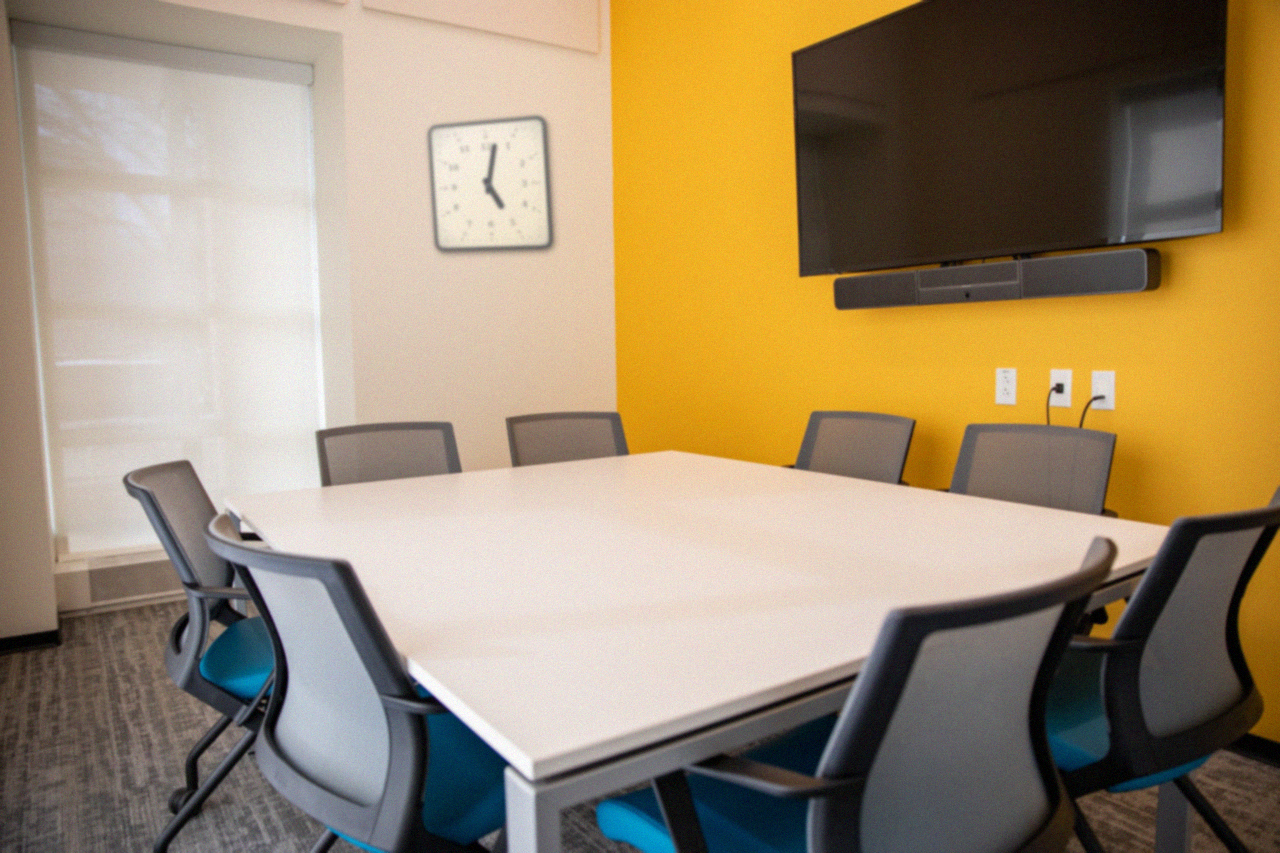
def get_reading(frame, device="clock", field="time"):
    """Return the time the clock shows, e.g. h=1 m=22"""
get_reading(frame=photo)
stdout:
h=5 m=2
